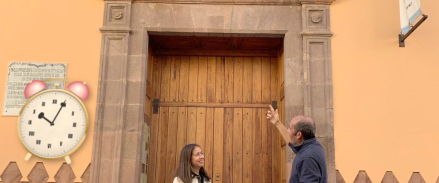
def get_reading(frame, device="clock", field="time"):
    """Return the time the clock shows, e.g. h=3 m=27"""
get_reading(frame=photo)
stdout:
h=10 m=4
